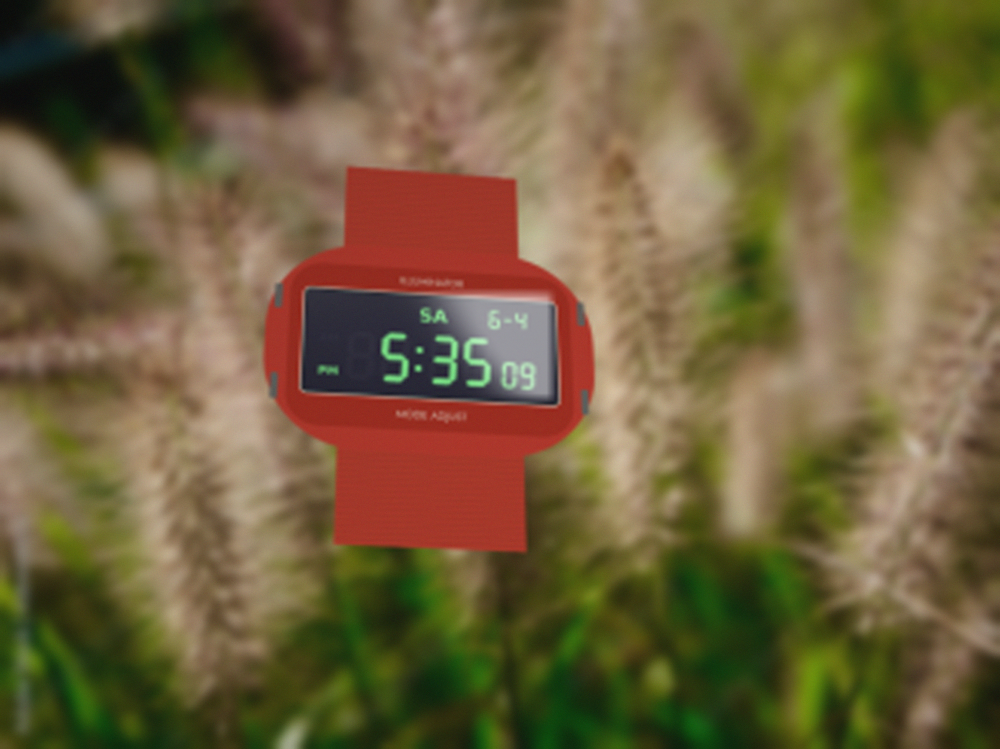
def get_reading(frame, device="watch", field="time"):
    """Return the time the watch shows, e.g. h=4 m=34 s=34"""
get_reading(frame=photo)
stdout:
h=5 m=35 s=9
